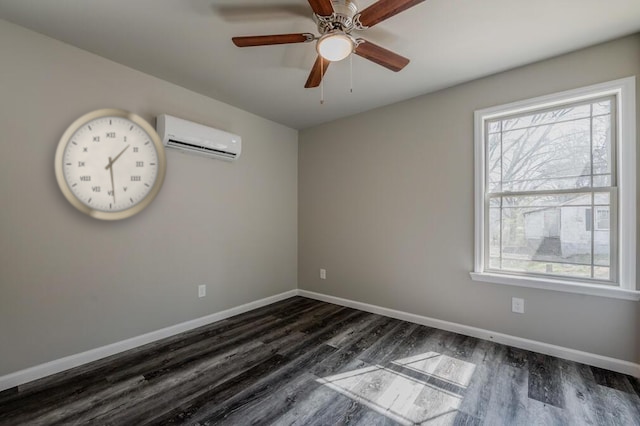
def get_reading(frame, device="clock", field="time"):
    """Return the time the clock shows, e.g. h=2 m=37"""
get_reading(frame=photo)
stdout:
h=1 m=29
